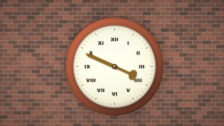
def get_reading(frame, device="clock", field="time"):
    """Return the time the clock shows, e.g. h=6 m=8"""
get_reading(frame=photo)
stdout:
h=3 m=49
